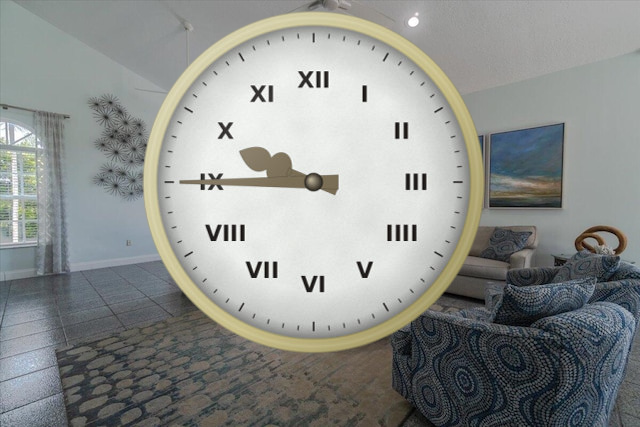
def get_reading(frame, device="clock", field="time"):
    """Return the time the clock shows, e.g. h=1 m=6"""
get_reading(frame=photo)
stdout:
h=9 m=45
